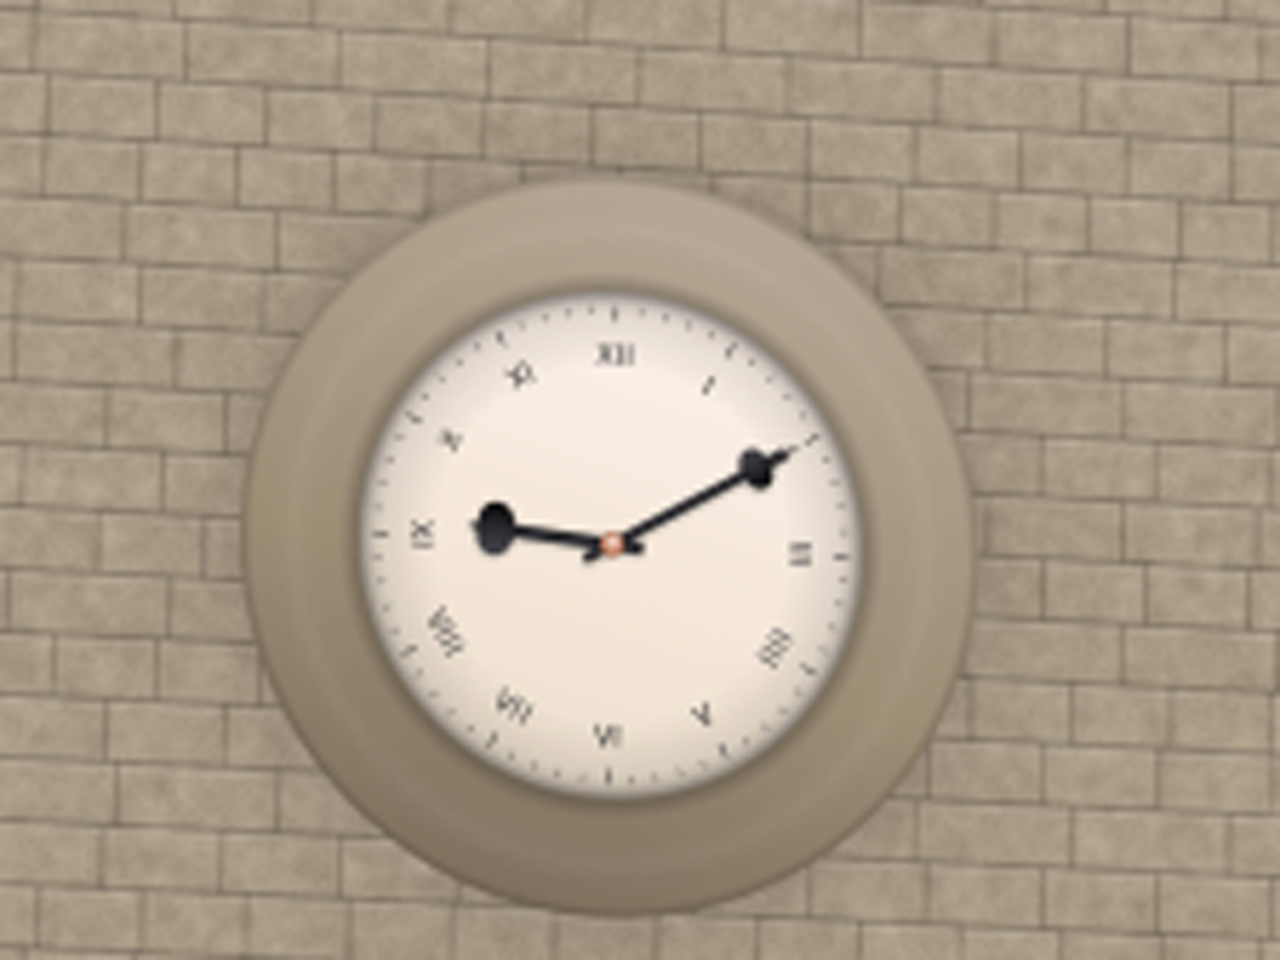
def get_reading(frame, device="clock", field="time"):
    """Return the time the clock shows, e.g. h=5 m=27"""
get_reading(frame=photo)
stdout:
h=9 m=10
